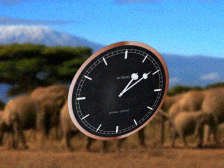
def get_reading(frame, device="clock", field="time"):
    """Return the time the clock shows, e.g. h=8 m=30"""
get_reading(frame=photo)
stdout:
h=1 m=9
